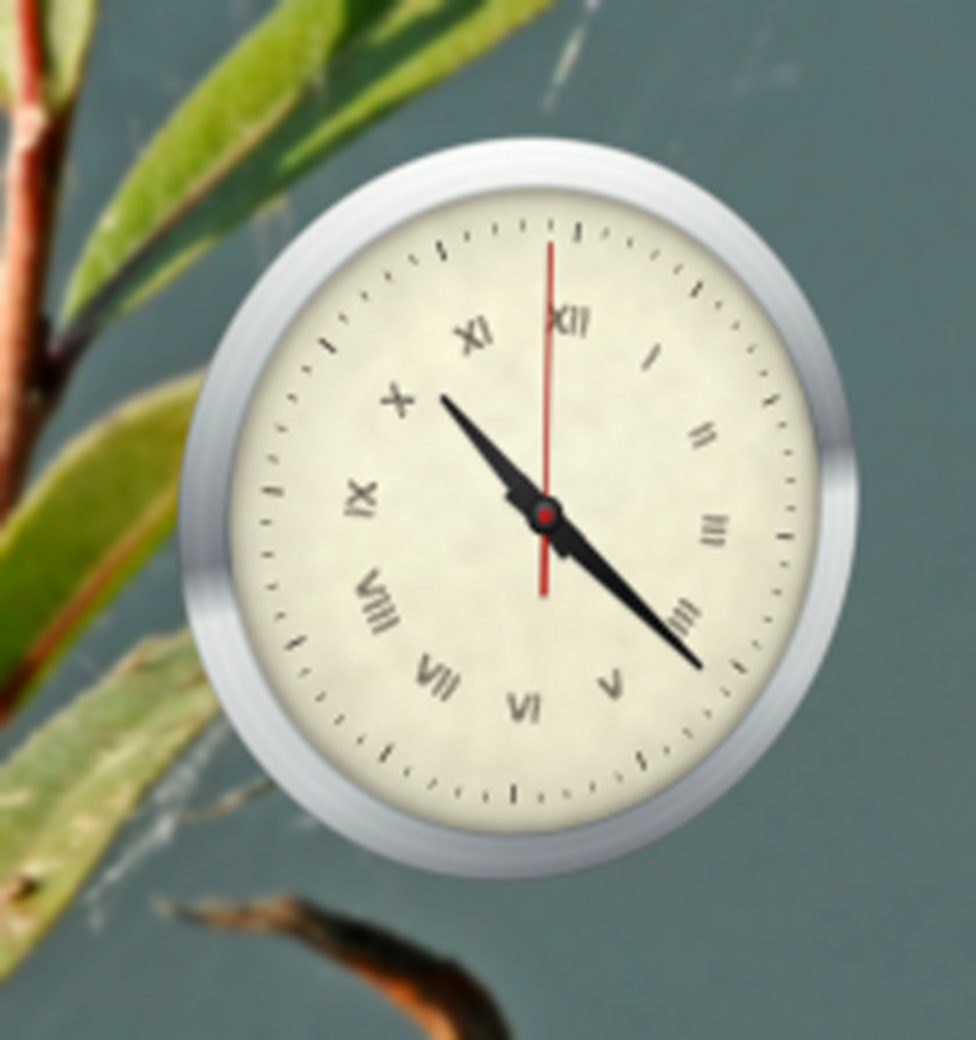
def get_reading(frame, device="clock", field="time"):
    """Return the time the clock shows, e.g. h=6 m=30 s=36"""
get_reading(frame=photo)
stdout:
h=10 m=20 s=59
